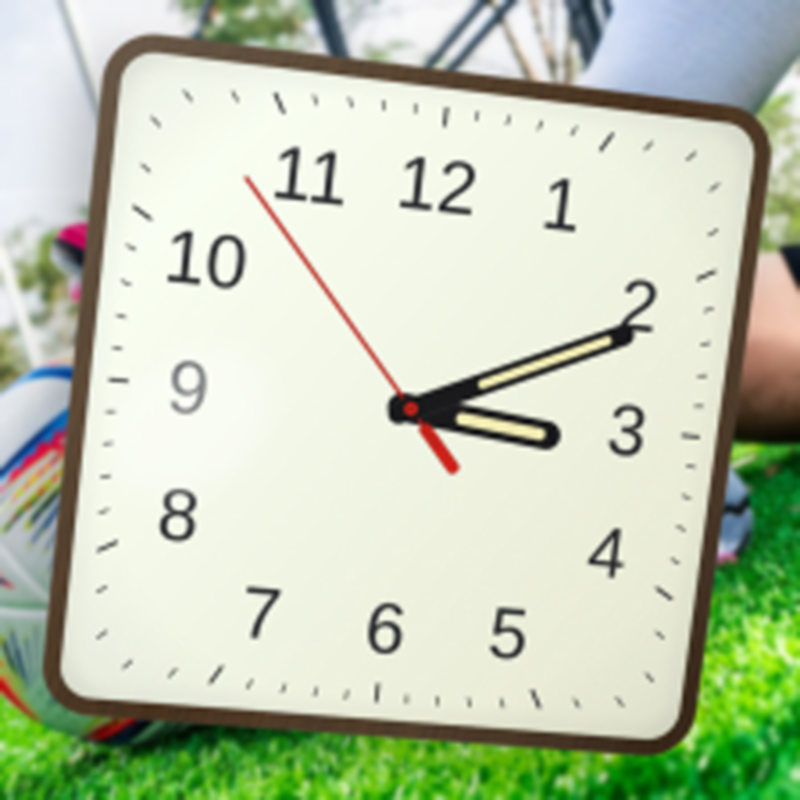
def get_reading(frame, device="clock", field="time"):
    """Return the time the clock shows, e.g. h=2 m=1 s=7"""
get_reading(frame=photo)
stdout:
h=3 m=10 s=53
